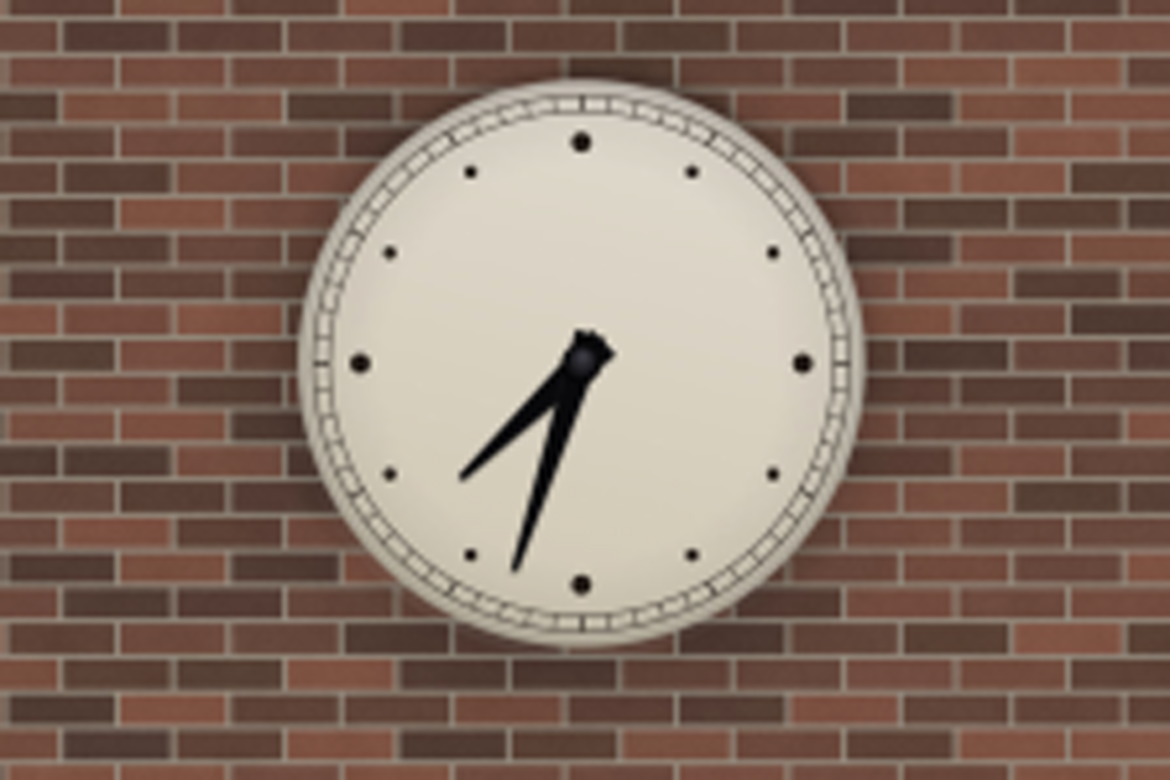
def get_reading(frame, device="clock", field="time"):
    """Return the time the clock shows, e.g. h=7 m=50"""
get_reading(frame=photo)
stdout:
h=7 m=33
